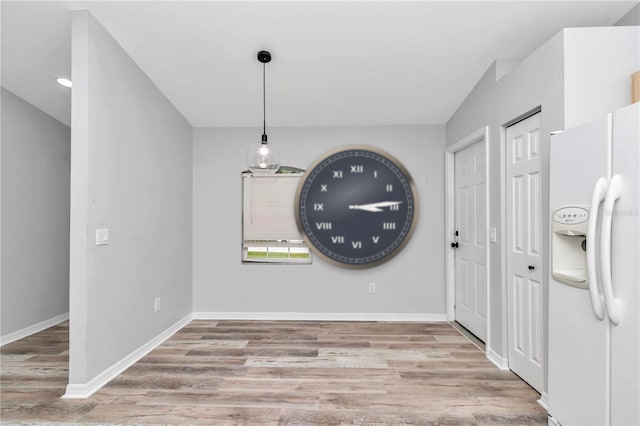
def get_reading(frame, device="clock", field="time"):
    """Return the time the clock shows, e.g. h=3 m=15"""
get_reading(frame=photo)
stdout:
h=3 m=14
